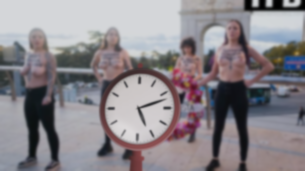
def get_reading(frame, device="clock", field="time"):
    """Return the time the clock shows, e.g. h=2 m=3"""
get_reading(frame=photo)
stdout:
h=5 m=12
